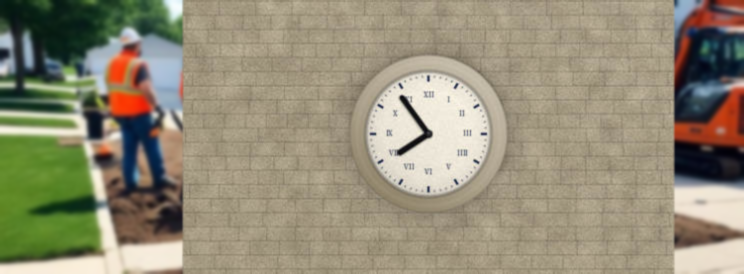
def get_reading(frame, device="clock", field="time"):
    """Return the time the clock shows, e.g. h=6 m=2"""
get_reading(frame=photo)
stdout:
h=7 m=54
